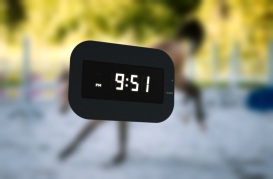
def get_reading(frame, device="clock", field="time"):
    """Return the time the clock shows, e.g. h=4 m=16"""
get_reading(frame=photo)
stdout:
h=9 m=51
